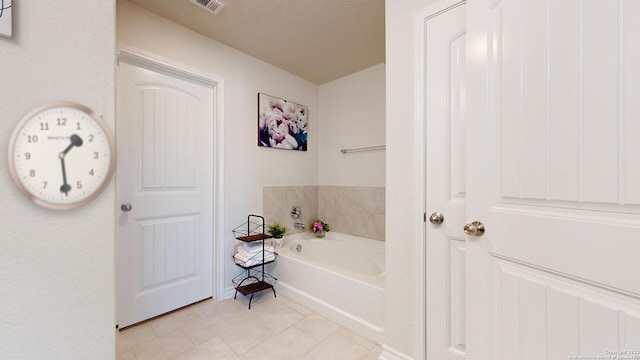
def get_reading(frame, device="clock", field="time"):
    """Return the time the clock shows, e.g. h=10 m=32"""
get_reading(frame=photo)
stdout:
h=1 m=29
